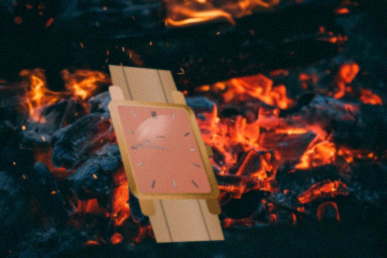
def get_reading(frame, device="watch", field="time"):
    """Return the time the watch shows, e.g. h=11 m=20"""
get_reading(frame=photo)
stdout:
h=9 m=46
